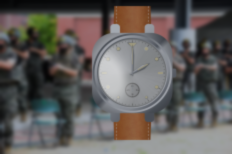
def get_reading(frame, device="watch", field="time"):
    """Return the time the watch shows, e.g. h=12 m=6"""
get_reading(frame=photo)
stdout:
h=2 m=0
